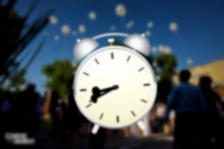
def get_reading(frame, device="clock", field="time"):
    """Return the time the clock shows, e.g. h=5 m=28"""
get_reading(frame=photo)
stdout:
h=8 m=41
